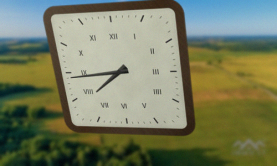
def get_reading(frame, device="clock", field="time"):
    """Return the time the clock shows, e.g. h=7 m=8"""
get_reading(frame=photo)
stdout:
h=7 m=44
